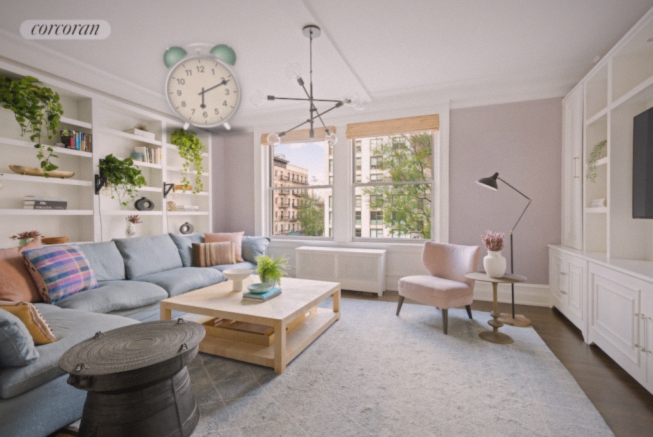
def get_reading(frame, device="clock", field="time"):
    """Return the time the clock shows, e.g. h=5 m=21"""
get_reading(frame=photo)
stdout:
h=6 m=11
